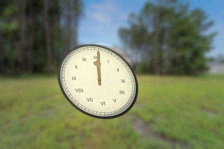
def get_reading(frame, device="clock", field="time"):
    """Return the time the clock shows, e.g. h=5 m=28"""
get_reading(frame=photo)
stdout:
h=12 m=1
